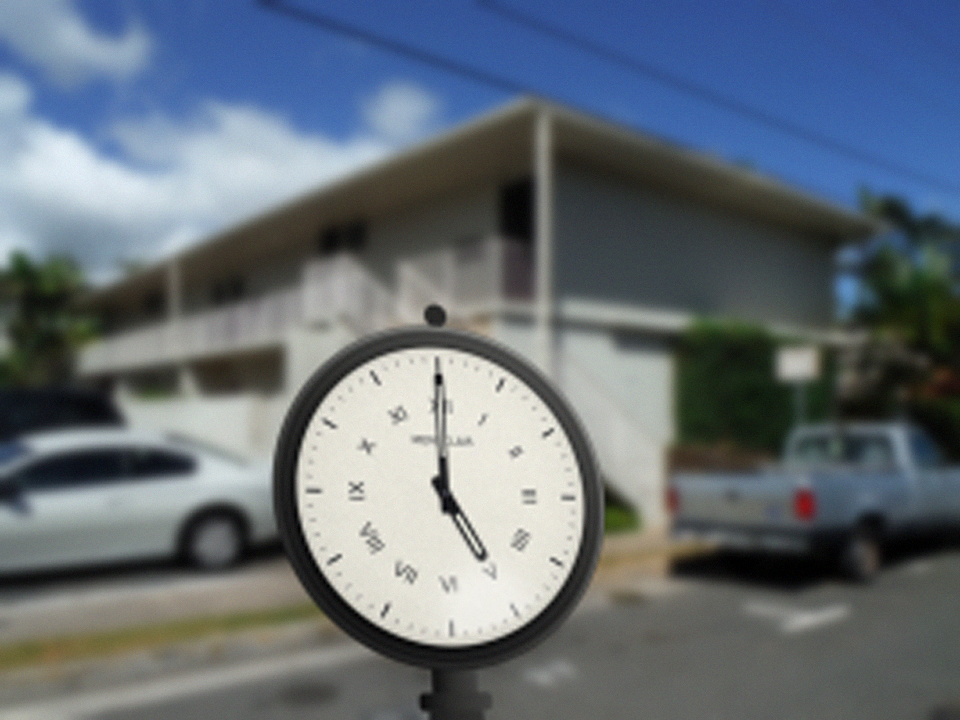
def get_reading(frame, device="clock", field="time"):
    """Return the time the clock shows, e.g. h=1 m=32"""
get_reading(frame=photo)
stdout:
h=5 m=0
